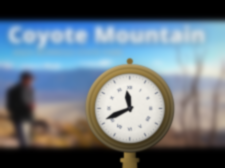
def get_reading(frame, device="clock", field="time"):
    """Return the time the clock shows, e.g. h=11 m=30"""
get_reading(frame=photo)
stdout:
h=11 m=41
